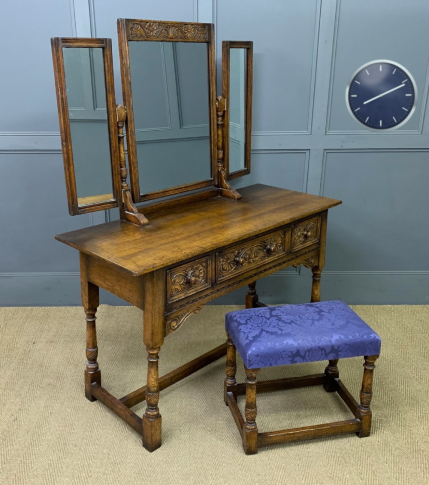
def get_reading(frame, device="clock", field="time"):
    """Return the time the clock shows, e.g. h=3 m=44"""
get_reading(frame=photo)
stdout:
h=8 m=11
